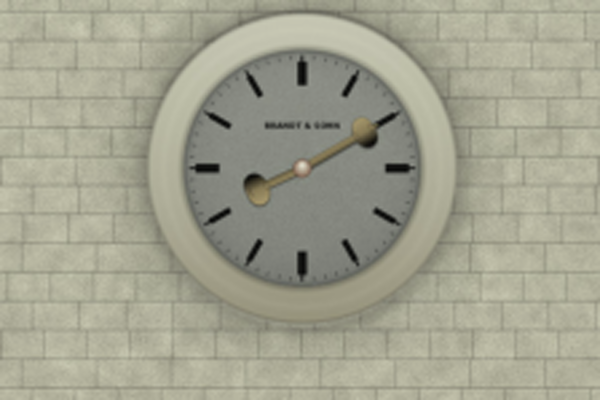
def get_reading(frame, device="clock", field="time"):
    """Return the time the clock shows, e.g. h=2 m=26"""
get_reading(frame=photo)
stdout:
h=8 m=10
